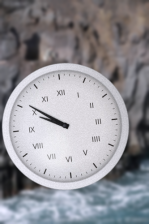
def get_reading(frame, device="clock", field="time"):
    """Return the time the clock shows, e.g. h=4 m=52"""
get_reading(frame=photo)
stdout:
h=9 m=51
